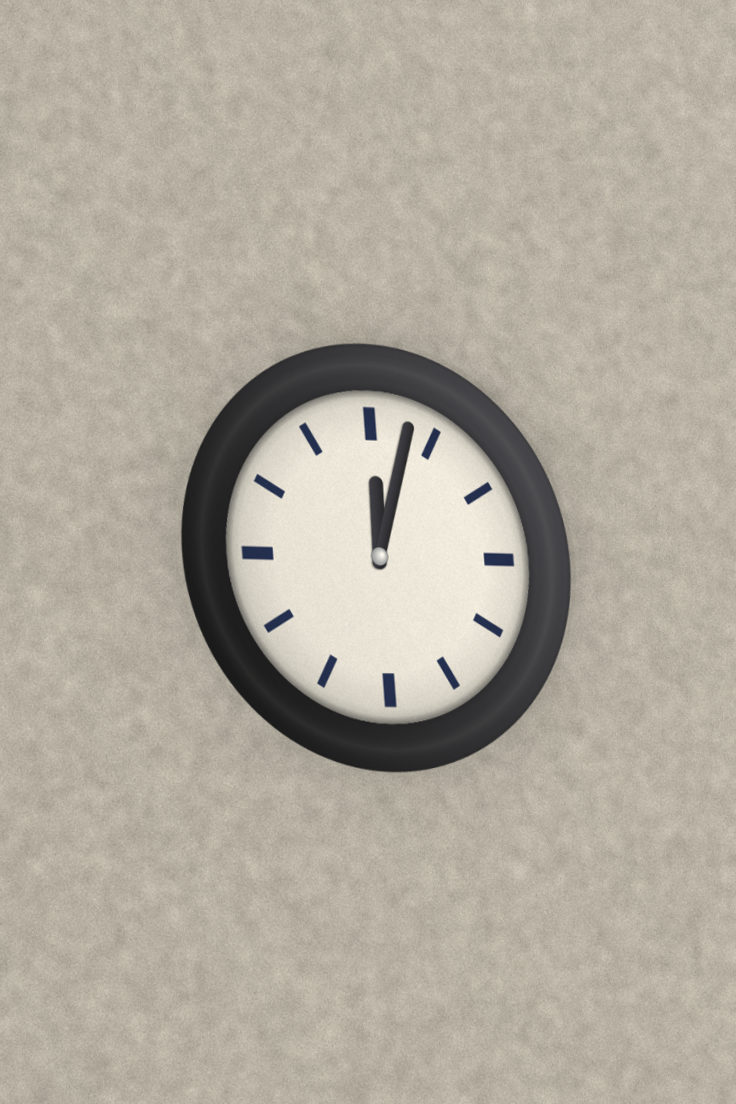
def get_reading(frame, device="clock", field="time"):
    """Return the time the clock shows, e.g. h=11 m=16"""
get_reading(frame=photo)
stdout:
h=12 m=3
